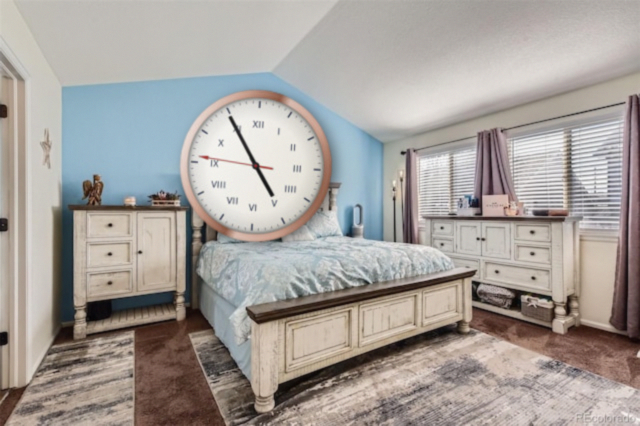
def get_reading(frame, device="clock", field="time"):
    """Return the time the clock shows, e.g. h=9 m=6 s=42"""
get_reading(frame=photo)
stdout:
h=4 m=54 s=46
